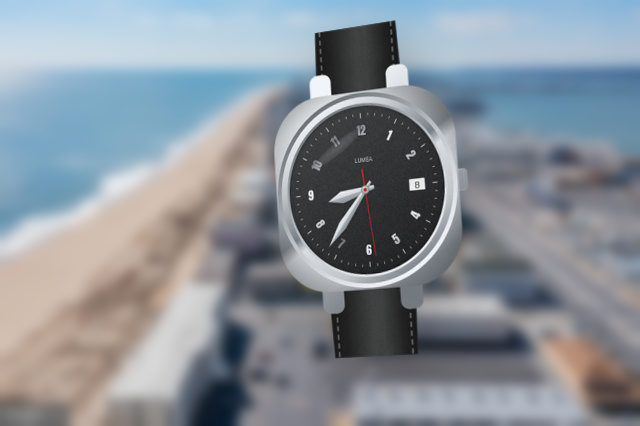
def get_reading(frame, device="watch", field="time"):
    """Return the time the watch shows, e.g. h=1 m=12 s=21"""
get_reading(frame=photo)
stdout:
h=8 m=36 s=29
